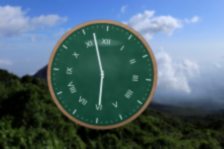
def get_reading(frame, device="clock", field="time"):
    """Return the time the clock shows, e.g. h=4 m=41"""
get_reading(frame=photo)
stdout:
h=5 m=57
